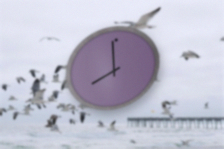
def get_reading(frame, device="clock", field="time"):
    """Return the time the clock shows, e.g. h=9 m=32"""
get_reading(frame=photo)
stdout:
h=7 m=59
